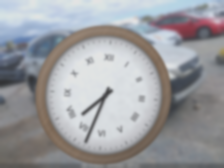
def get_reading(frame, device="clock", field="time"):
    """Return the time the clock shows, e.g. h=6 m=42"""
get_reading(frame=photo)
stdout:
h=7 m=33
